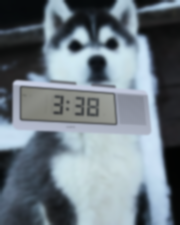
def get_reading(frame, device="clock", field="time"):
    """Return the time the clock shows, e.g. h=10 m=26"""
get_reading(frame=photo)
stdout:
h=3 m=38
